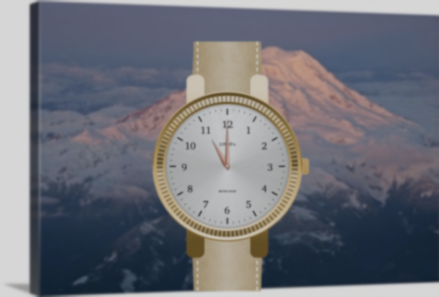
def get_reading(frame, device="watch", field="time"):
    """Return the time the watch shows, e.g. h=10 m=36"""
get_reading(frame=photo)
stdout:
h=11 m=0
